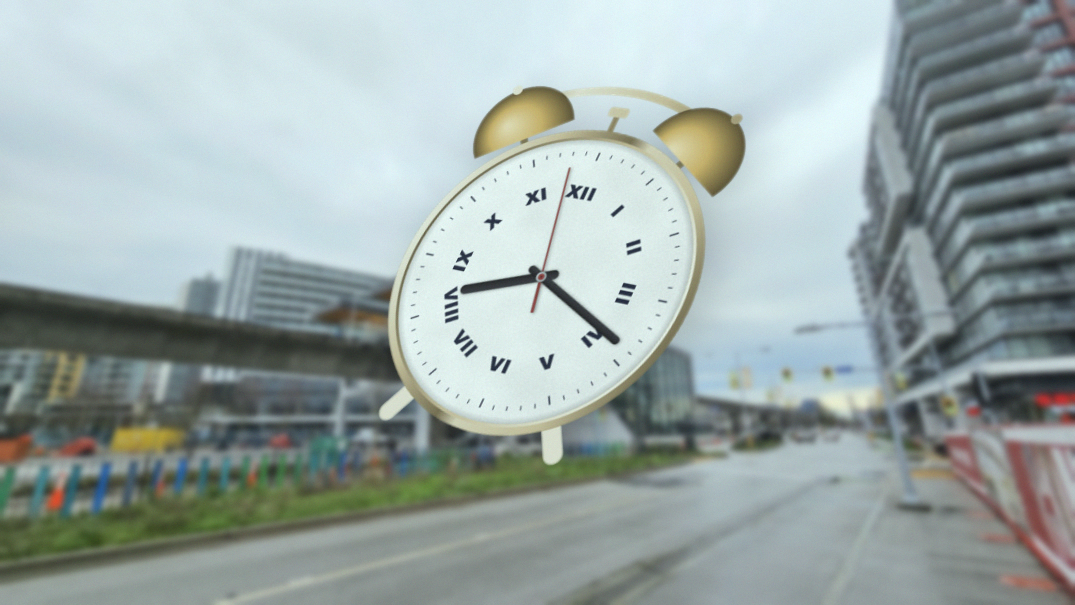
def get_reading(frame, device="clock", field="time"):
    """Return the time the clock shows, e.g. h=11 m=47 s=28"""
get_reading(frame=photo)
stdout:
h=8 m=18 s=58
